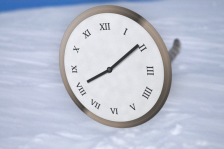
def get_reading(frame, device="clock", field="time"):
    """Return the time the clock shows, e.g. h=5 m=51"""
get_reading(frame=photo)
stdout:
h=8 m=9
